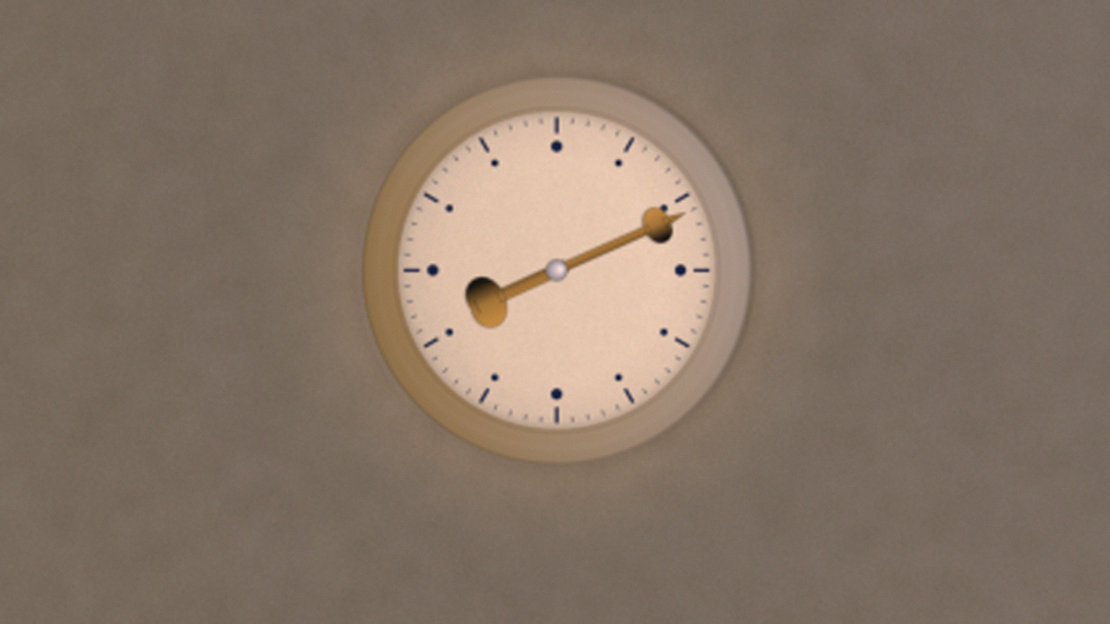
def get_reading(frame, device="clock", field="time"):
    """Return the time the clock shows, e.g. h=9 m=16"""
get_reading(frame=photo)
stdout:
h=8 m=11
